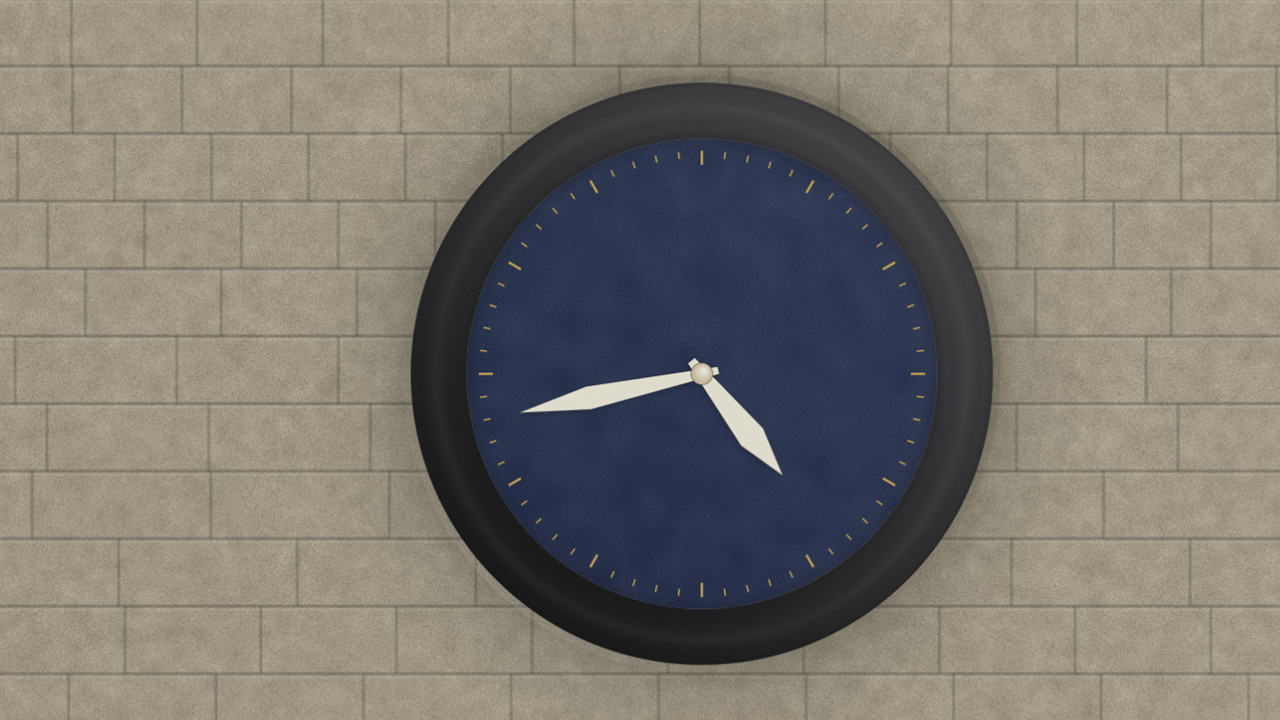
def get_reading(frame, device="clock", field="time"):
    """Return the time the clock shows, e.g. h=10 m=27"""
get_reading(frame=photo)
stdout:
h=4 m=43
